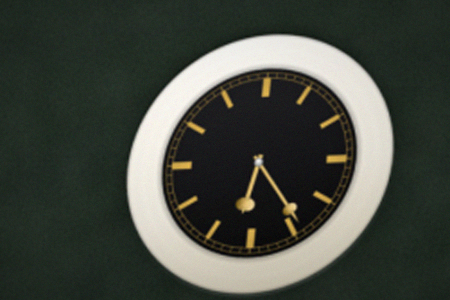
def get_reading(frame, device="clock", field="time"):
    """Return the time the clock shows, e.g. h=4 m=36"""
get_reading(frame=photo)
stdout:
h=6 m=24
